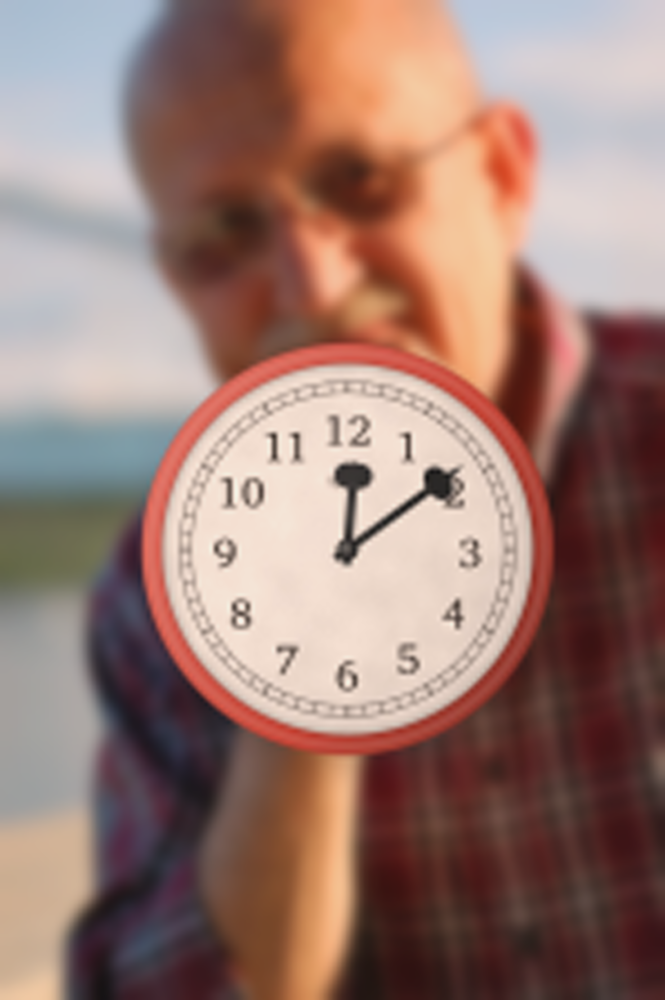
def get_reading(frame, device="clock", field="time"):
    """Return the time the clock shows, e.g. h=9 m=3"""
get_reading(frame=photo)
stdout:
h=12 m=9
